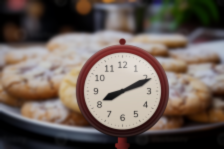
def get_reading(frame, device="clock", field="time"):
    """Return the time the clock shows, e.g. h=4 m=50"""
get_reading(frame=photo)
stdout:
h=8 m=11
